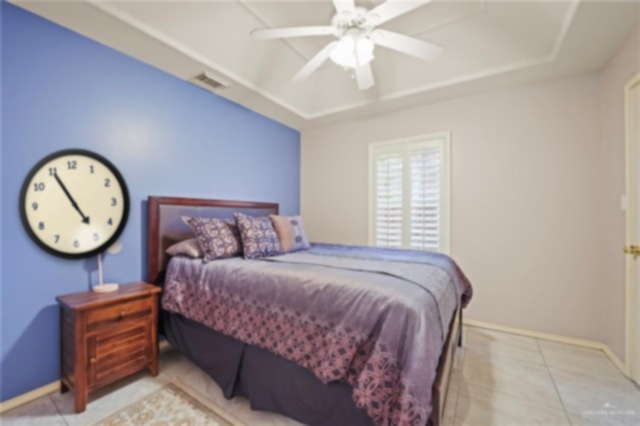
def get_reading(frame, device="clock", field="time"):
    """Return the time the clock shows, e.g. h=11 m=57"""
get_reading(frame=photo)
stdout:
h=4 m=55
